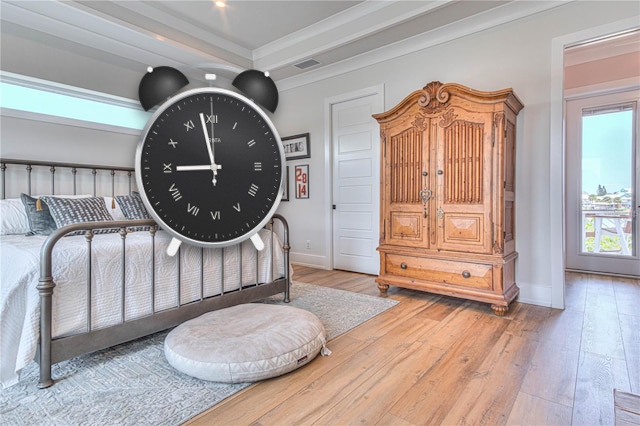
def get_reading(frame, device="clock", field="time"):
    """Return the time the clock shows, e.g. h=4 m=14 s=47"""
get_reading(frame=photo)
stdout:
h=8 m=58 s=0
